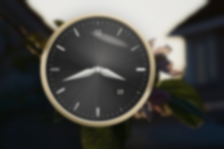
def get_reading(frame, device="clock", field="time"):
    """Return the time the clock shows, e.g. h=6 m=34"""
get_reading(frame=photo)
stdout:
h=3 m=42
